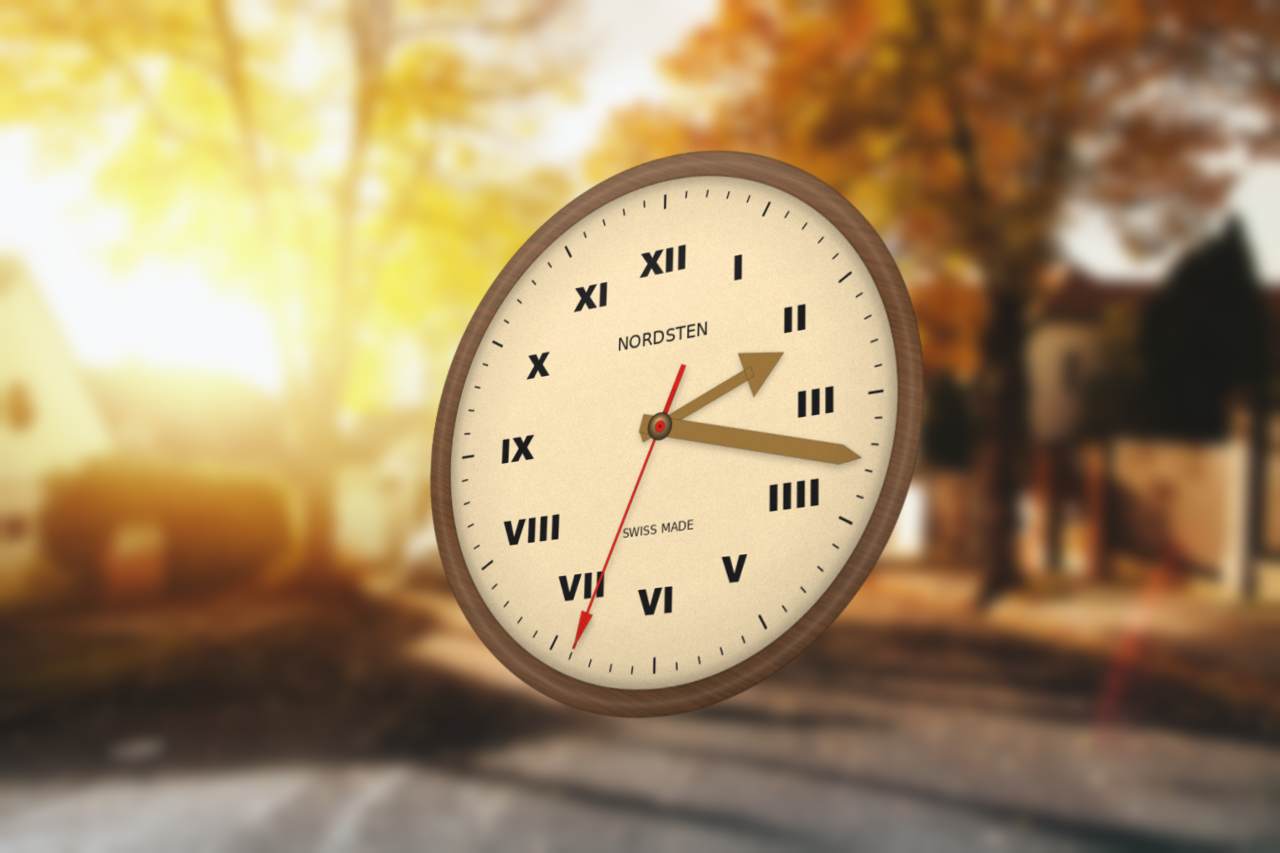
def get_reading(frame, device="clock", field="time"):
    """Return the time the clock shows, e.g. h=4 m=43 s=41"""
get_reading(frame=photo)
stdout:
h=2 m=17 s=34
